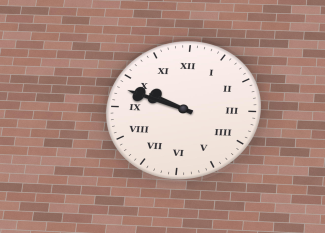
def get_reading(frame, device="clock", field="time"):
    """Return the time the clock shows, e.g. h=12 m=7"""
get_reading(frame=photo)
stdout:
h=9 m=48
